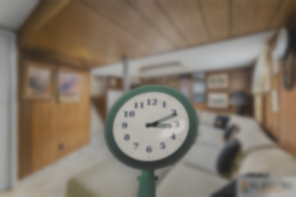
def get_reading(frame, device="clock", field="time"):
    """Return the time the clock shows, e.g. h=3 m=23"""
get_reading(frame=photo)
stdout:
h=3 m=11
